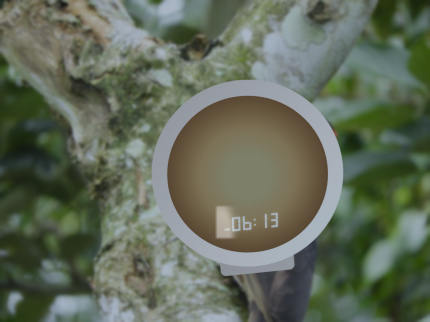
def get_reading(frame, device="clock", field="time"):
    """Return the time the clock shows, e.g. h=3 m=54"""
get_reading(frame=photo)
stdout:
h=6 m=13
